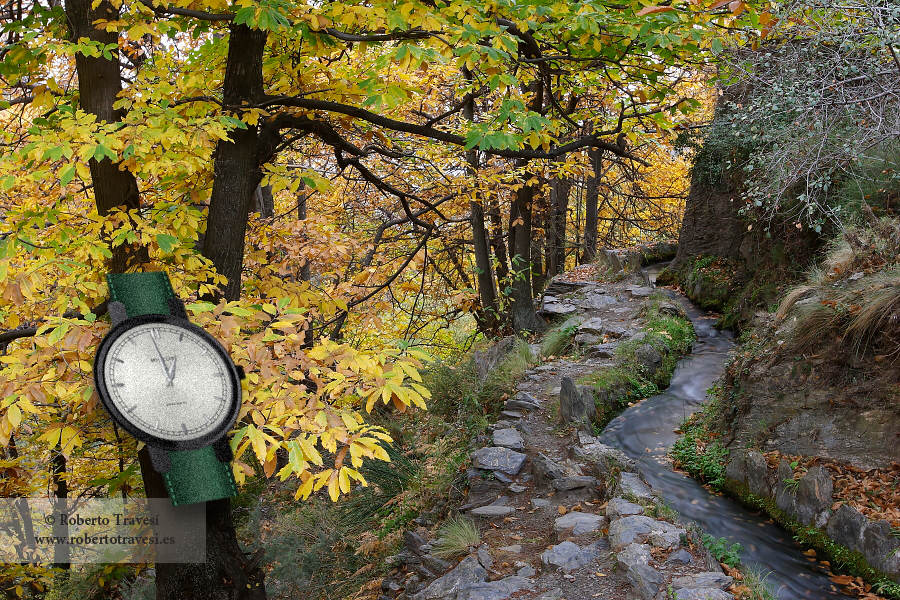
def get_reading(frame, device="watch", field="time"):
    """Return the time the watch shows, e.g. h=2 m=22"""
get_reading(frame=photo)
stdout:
h=12 m=59
